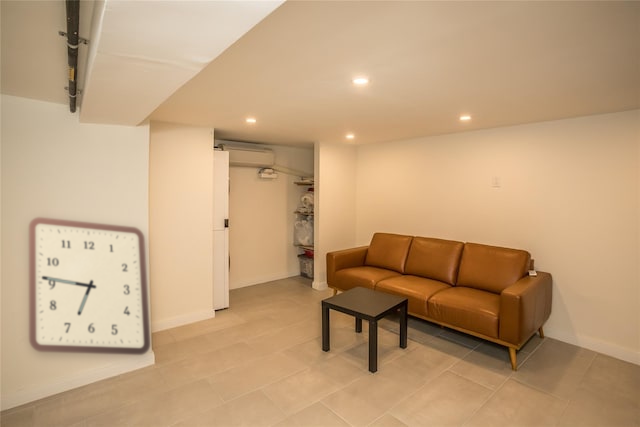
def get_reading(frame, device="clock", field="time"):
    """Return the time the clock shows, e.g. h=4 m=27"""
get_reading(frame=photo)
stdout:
h=6 m=46
